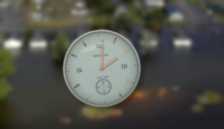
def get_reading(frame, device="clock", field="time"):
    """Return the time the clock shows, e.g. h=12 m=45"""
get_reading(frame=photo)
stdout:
h=2 m=1
